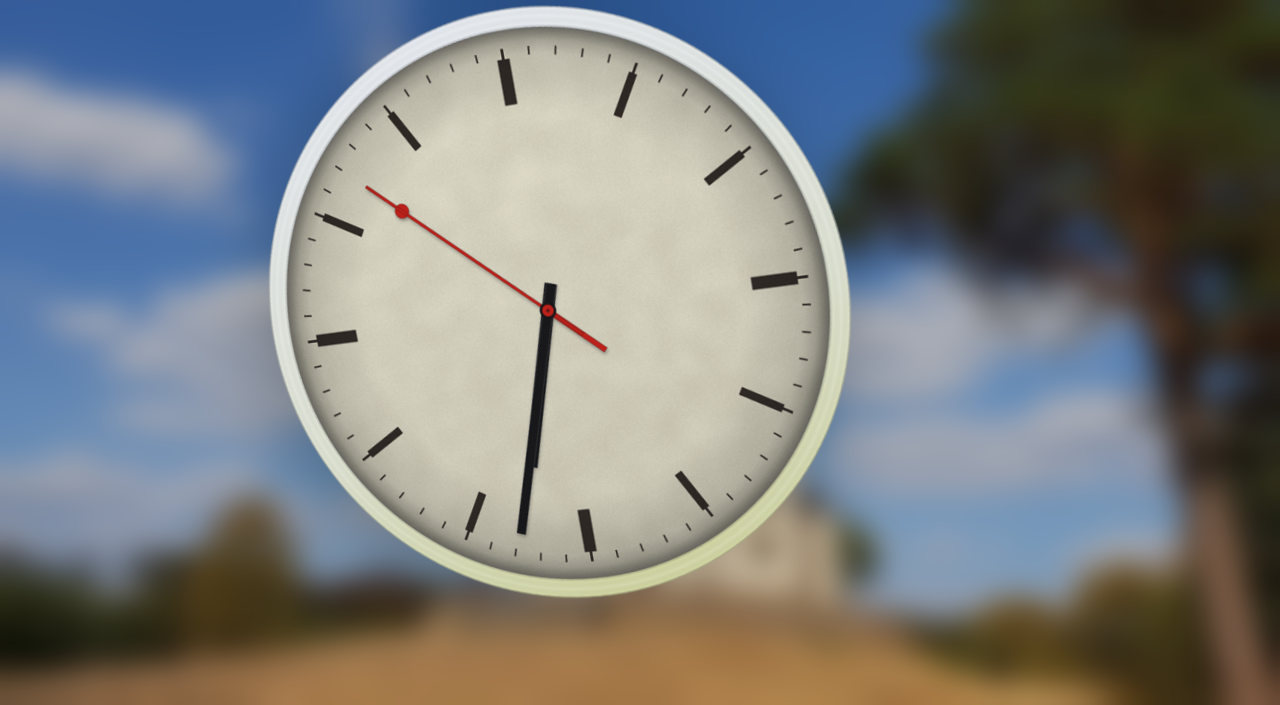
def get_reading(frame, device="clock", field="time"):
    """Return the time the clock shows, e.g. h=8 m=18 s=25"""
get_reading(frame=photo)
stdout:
h=6 m=32 s=52
